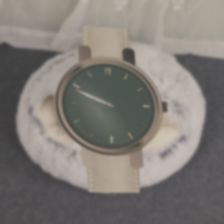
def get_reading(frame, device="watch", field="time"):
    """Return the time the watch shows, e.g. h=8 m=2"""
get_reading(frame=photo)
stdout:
h=9 m=49
